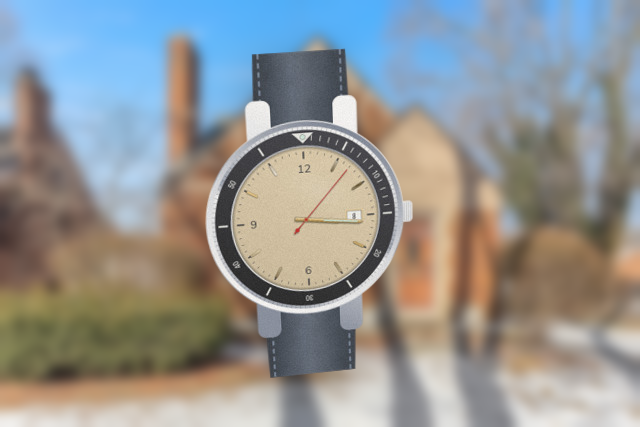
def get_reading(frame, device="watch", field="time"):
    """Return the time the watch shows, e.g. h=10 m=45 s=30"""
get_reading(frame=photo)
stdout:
h=3 m=16 s=7
